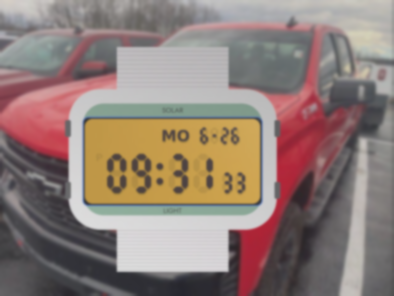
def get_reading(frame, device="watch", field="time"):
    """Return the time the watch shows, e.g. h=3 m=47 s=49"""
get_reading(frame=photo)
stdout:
h=9 m=31 s=33
